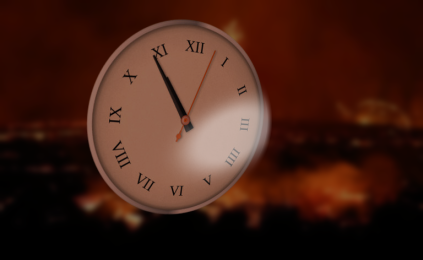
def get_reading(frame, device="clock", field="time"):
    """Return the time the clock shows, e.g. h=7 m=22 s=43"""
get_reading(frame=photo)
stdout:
h=10 m=54 s=3
